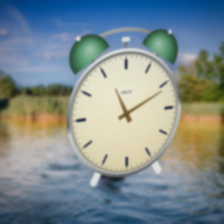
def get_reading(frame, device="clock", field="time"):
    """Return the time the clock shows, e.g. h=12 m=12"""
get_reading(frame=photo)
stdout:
h=11 m=11
